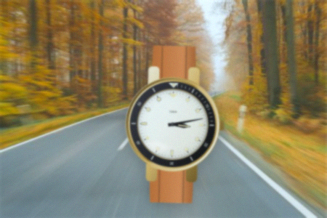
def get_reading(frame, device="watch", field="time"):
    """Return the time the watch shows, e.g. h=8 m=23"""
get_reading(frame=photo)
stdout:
h=3 m=13
